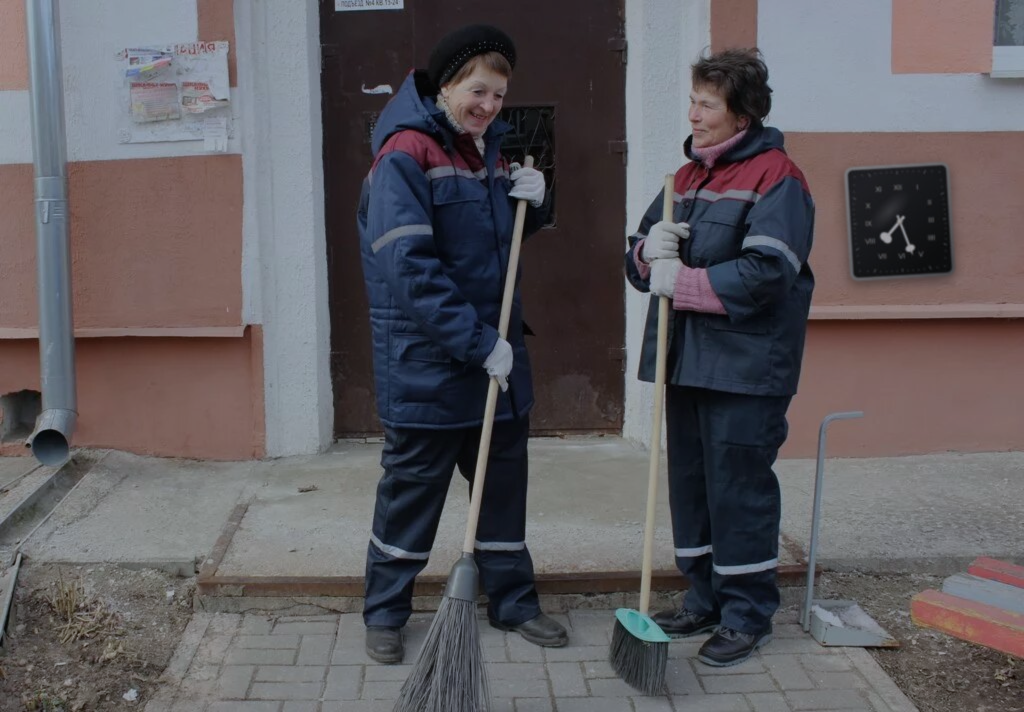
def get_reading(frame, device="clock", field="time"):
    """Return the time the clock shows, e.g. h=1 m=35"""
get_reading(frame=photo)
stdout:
h=7 m=27
